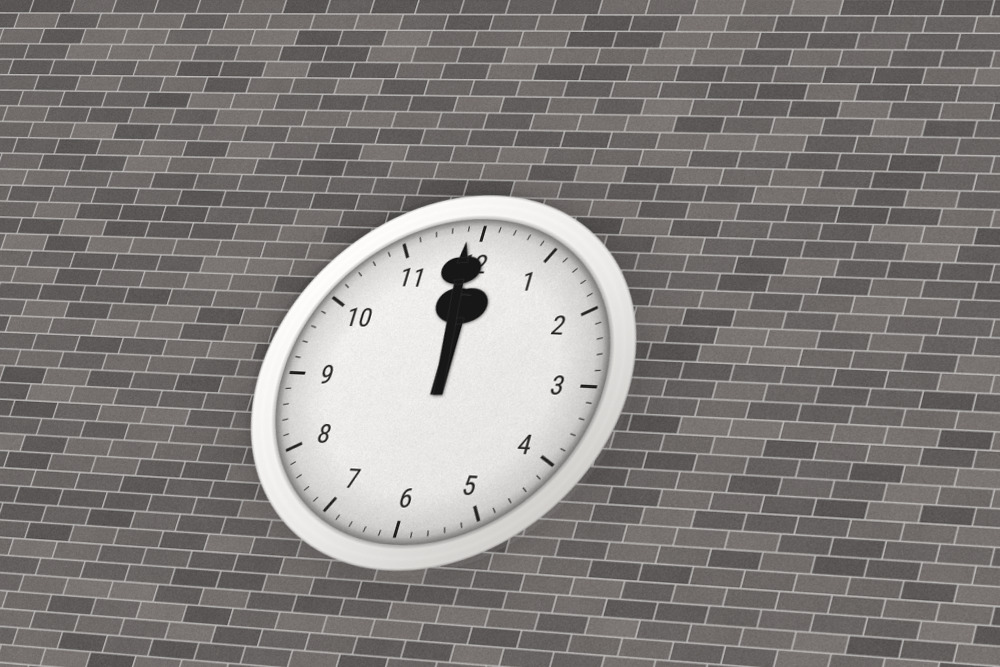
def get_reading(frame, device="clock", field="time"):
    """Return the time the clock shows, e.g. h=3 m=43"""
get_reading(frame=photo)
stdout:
h=11 m=59
